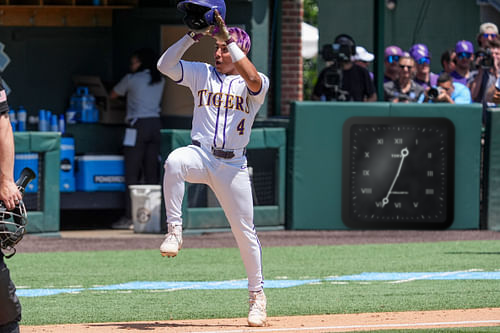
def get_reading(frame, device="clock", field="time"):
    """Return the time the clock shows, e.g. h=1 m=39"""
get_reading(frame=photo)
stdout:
h=12 m=34
